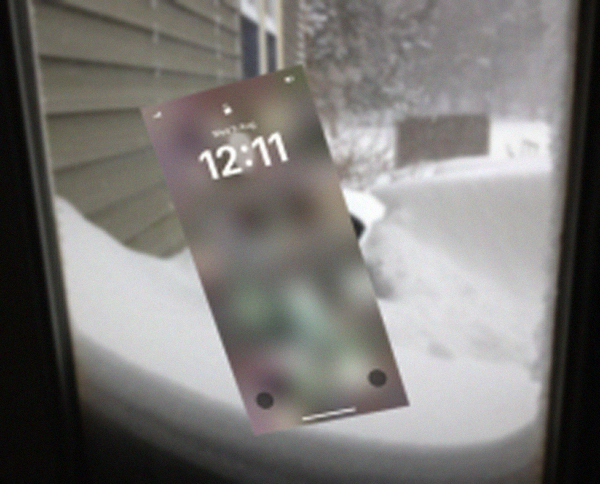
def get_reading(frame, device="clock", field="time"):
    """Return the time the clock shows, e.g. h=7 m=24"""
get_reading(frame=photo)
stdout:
h=12 m=11
